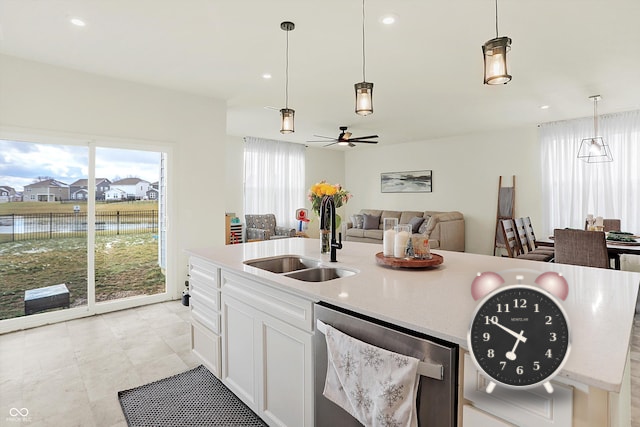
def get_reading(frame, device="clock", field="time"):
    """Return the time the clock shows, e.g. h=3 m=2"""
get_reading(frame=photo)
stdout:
h=6 m=50
